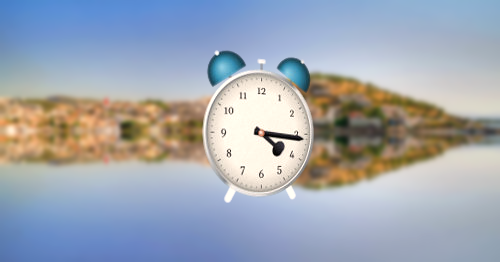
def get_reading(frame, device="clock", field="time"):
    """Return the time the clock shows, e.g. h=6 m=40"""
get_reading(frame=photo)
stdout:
h=4 m=16
